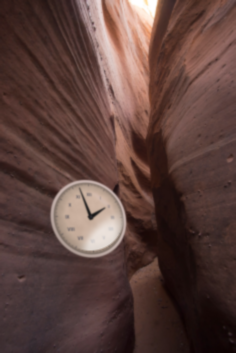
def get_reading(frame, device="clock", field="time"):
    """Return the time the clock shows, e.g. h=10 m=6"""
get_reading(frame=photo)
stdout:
h=1 m=57
